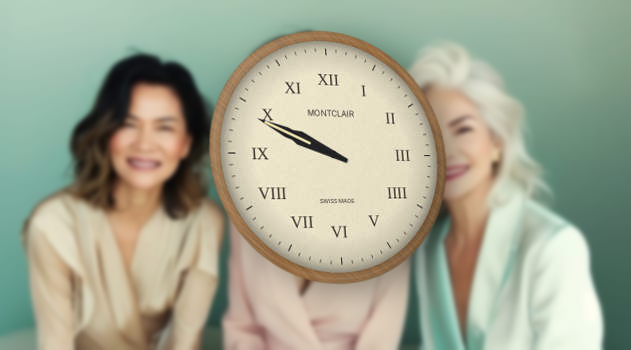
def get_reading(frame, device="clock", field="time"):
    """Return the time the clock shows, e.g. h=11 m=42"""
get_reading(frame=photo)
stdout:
h=9 m=49
